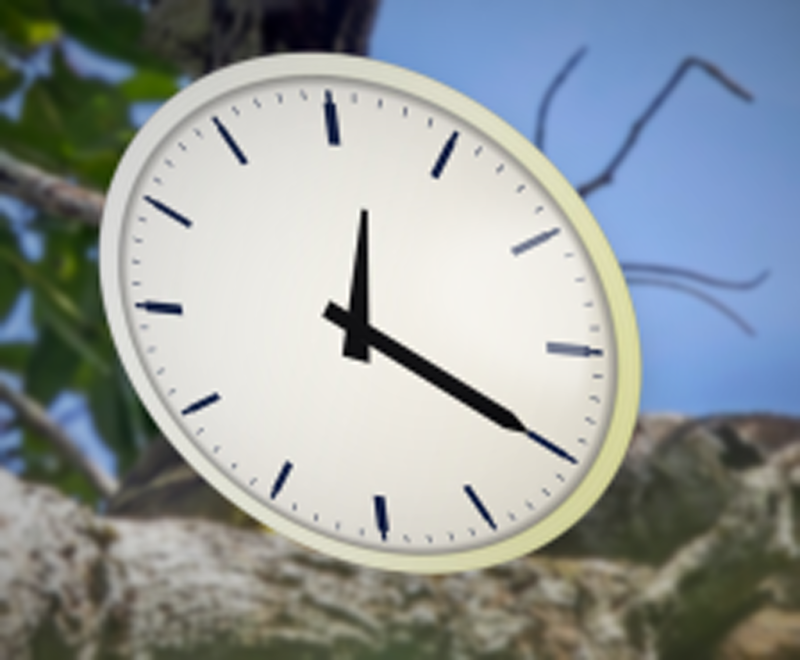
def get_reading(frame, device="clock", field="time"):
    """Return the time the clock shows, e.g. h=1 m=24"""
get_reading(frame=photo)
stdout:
h=12 m=20
